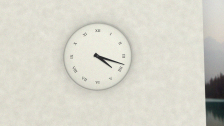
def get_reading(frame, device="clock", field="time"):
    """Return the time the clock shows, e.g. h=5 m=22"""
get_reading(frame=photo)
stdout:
h=4 m=18
